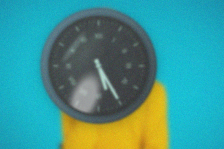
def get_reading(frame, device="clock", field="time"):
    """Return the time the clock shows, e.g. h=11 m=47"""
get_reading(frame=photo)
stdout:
h=5 m=25
